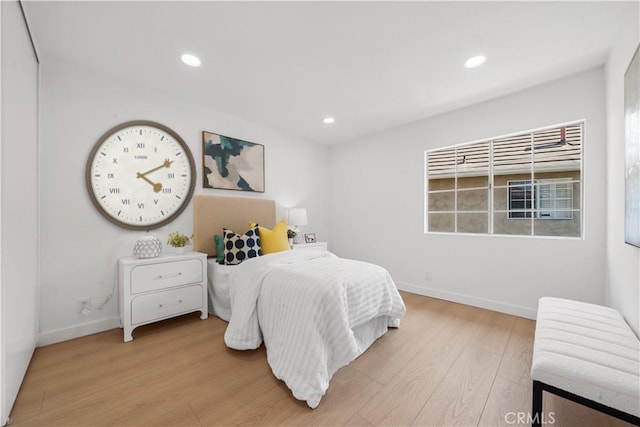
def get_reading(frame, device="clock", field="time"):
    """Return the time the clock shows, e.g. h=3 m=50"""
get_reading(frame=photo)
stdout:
h=4 m=11
